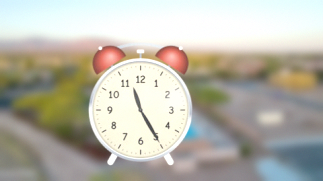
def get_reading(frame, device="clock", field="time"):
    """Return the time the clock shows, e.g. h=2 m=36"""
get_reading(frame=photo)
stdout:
h=11 m=25
